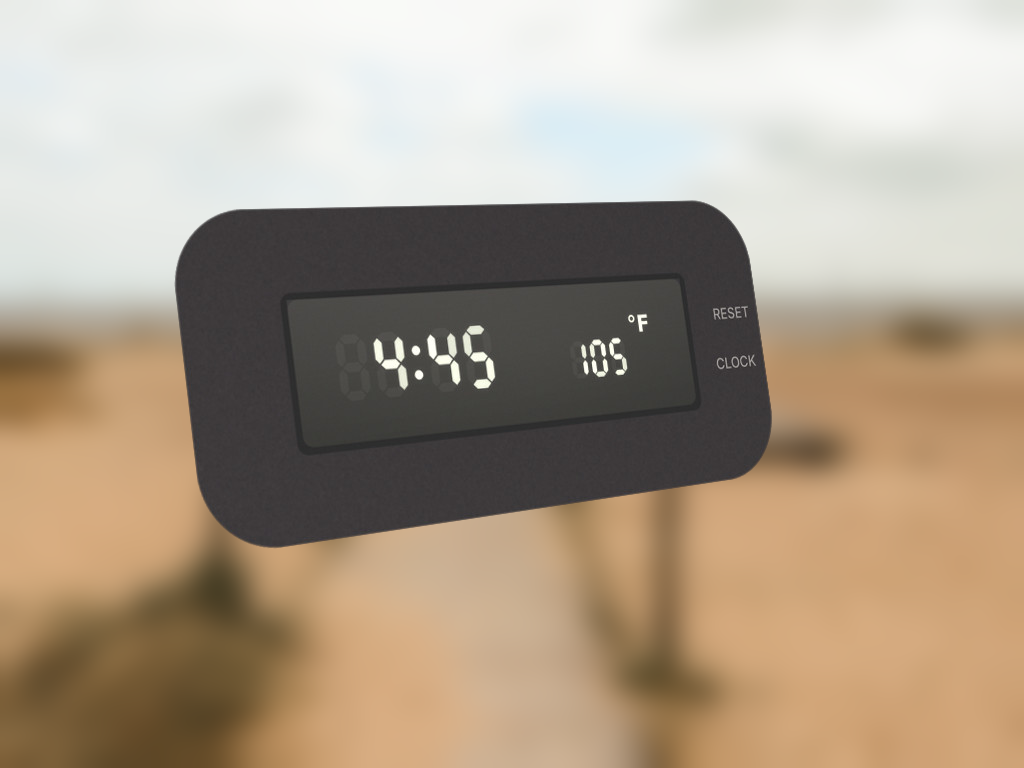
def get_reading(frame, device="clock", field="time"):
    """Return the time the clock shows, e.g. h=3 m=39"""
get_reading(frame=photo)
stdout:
h=4 m=45
